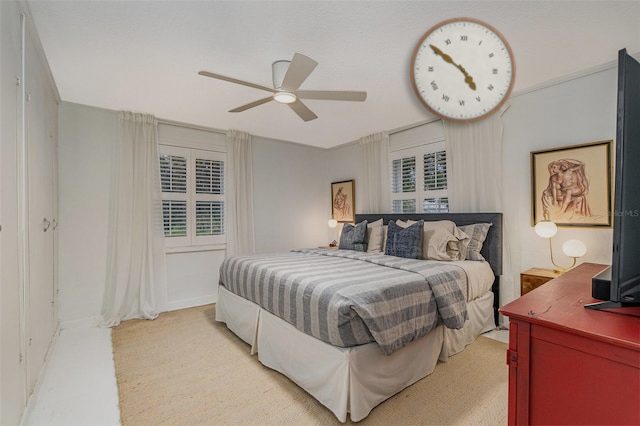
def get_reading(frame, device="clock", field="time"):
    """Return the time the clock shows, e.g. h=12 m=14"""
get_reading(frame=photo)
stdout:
h=4 m=51
